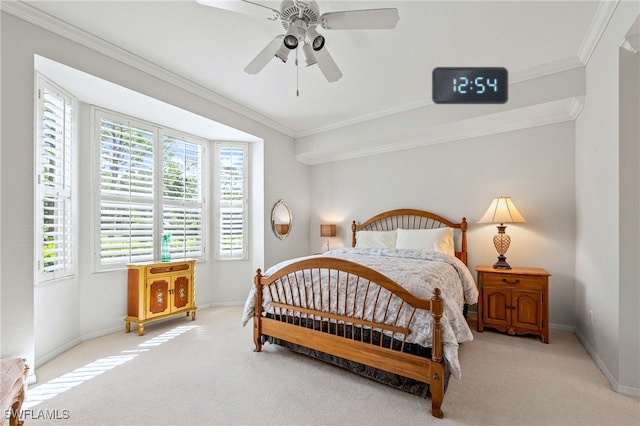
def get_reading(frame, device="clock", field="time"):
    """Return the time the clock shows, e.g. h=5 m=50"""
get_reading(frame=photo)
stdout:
h=12 m=54
